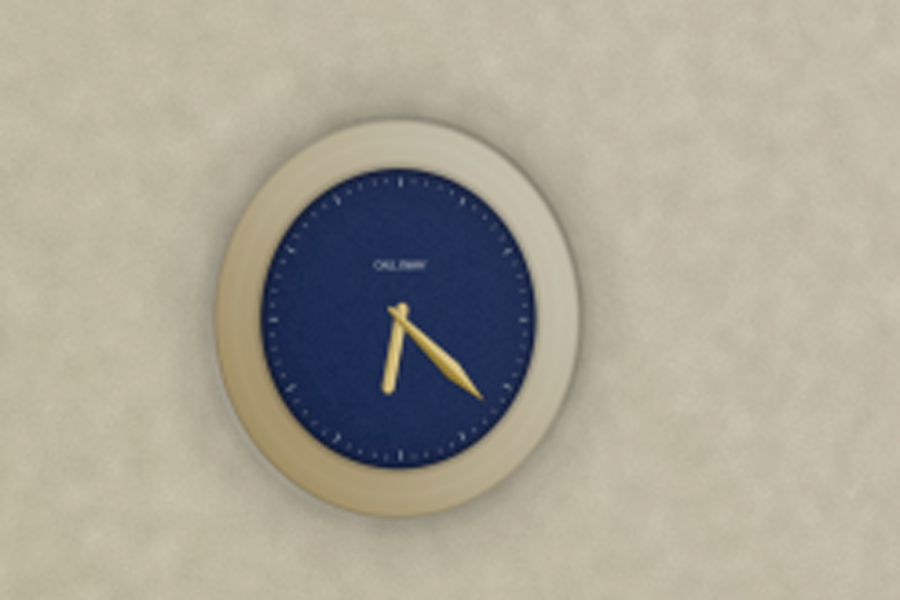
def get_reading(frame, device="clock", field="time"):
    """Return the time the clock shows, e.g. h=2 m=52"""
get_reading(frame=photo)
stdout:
h=6 m=22
